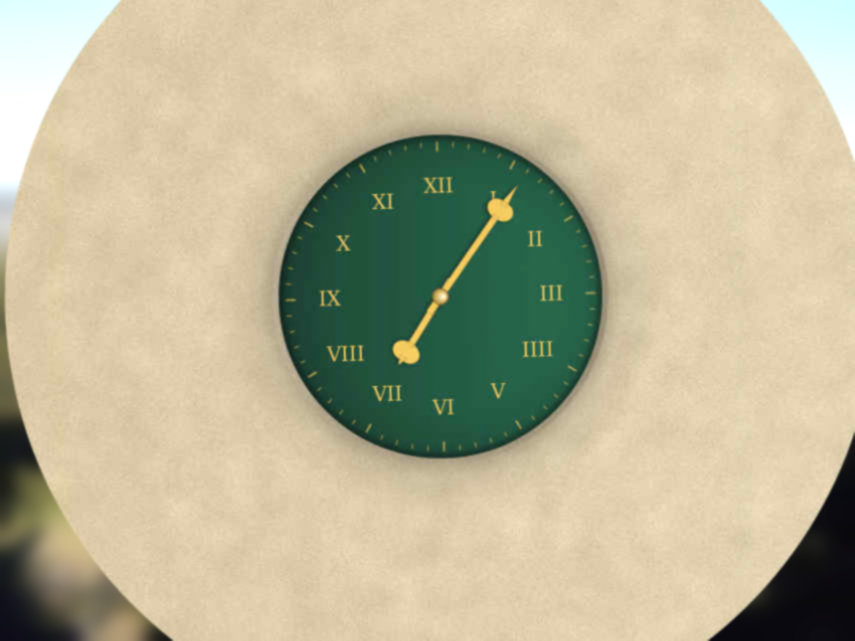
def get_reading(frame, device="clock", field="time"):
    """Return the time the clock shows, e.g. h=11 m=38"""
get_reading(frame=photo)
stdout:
h=7 m=6
